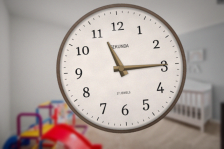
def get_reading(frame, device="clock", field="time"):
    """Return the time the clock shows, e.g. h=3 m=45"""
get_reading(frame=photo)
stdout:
h=11 m=15
